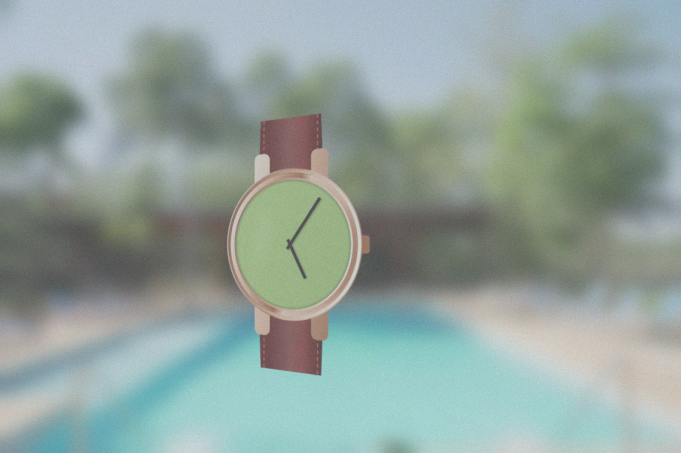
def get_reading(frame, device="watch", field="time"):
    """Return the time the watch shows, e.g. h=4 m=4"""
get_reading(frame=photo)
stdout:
h=5 m=6
